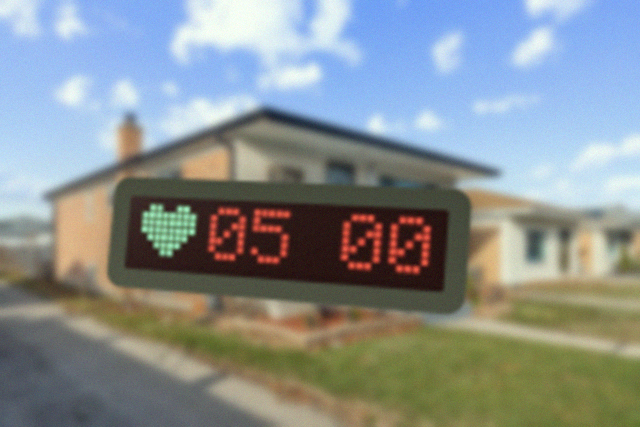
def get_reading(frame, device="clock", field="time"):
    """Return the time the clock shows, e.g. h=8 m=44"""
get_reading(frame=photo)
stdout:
h=5 m=0
